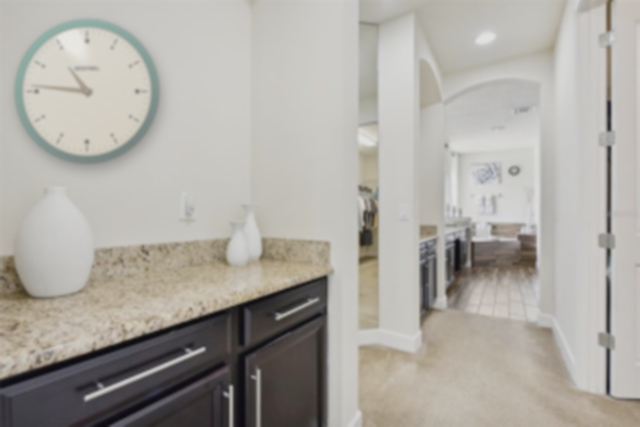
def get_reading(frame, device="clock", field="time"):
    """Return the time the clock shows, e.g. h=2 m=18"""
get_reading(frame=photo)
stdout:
h=10 m=46
